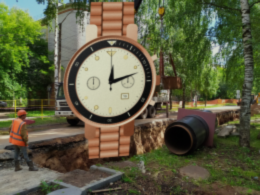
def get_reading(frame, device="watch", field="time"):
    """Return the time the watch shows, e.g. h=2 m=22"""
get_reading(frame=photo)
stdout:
h=12 m=12
